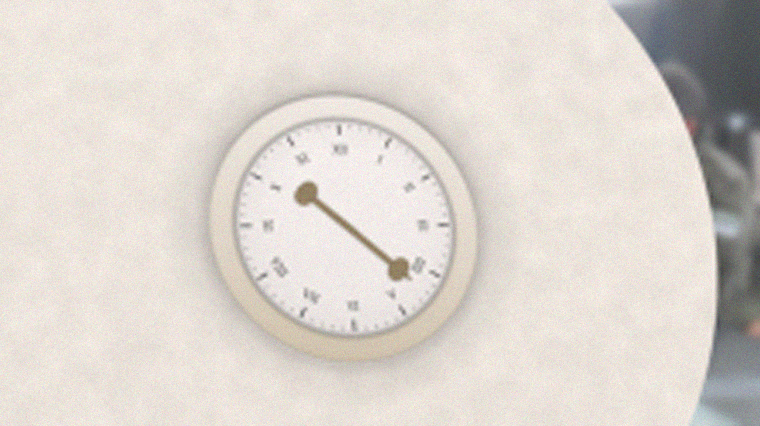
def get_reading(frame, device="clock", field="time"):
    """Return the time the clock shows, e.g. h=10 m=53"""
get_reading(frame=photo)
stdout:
h=10 m=22
